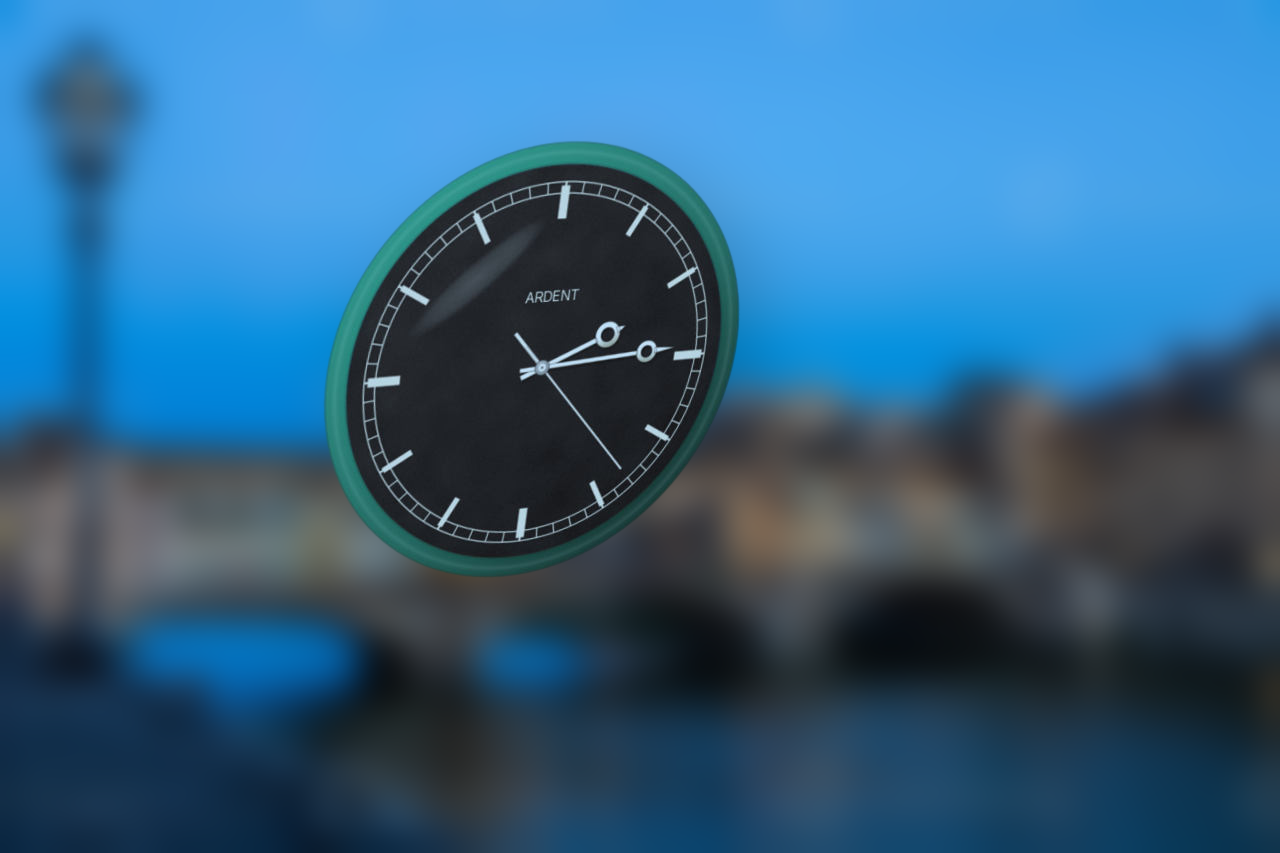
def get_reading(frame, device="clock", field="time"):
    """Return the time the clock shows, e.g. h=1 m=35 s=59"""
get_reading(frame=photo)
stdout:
h=2 m=14 s=23
